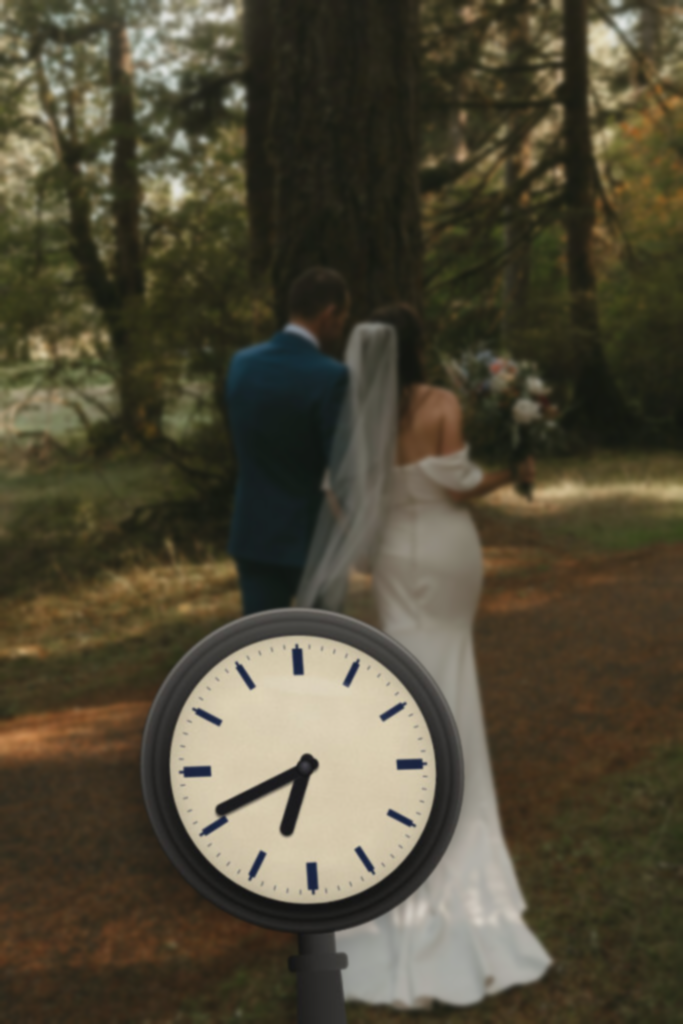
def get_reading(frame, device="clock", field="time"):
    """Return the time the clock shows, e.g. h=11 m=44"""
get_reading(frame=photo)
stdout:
h=6 m=41
